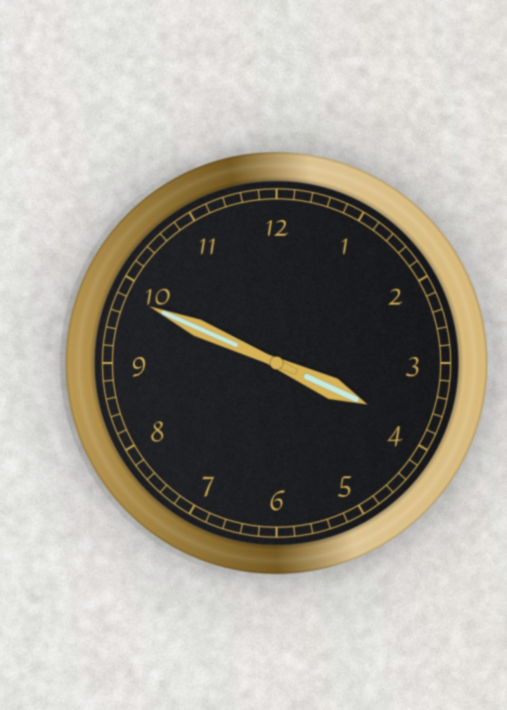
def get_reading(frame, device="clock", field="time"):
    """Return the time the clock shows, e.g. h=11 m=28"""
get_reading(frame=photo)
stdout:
h=3 m=49
